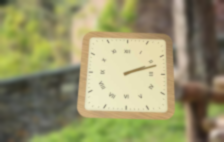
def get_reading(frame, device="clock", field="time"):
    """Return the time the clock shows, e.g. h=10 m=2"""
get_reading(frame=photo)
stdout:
h=2 m=12
